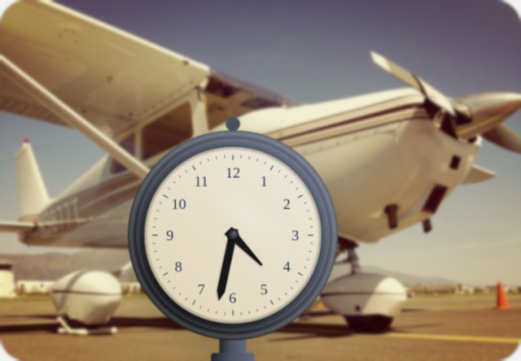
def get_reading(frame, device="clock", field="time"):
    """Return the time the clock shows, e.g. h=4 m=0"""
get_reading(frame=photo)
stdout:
h=4 m=32
